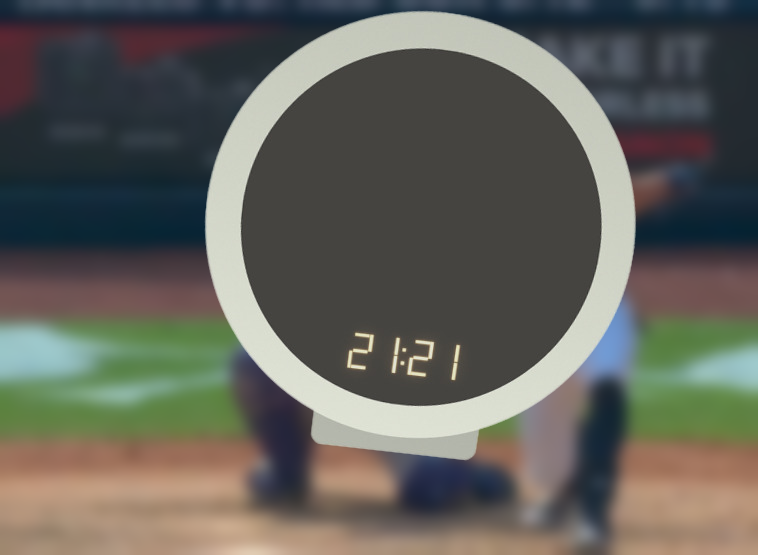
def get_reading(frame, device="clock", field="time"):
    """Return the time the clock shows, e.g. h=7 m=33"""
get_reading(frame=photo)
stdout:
h=21 m=21
